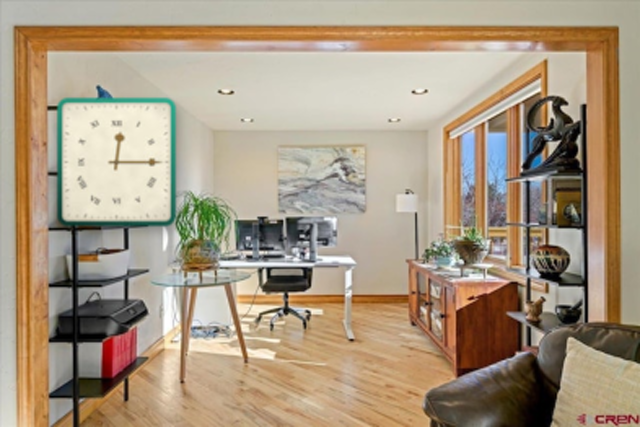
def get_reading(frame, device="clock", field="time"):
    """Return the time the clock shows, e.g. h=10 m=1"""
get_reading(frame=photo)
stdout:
h=12 m=15
